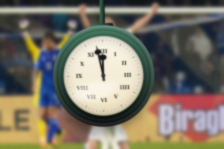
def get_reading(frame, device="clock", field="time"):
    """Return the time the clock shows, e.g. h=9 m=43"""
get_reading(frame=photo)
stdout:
h=11 m=58
